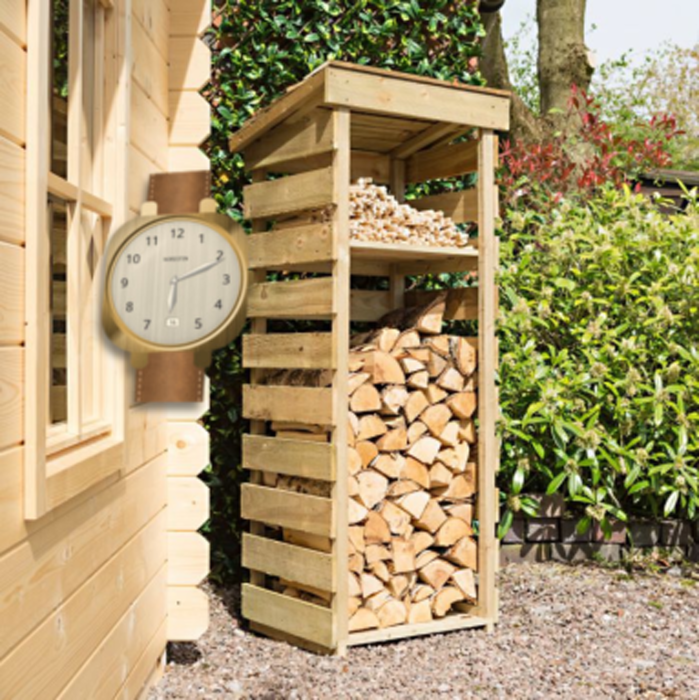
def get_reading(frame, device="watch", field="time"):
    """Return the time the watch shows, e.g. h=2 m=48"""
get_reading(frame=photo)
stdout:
h=6 m=11
